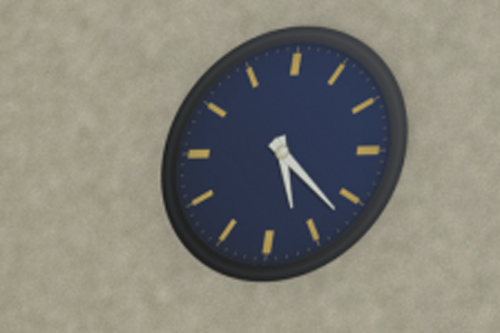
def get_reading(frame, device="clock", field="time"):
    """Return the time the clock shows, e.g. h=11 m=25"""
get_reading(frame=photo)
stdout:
h=5 m=22
